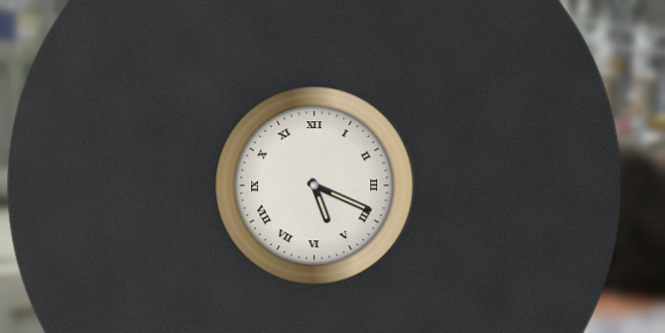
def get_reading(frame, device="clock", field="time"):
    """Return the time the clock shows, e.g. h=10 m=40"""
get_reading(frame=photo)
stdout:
h=5 m=19
